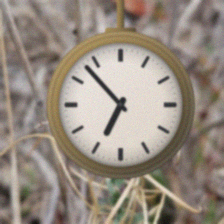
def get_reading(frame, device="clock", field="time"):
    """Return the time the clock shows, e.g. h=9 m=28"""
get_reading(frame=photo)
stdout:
h=6 m=53
